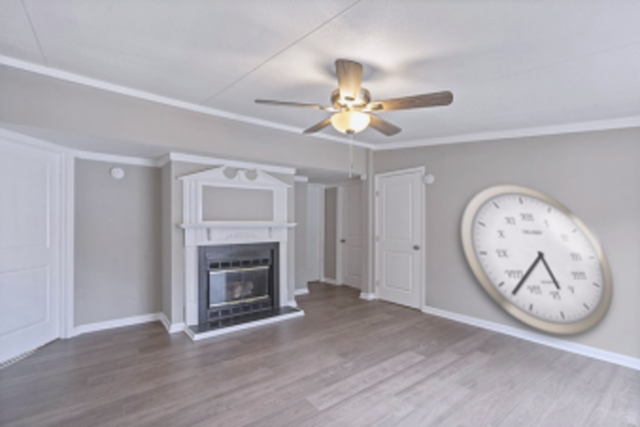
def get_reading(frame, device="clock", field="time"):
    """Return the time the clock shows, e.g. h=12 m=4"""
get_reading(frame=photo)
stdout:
h=5 m=38
